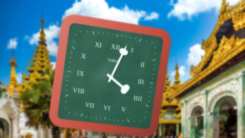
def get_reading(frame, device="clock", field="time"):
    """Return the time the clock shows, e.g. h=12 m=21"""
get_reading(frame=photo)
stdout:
h=4 m=3
